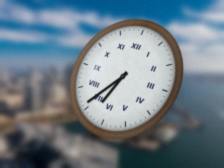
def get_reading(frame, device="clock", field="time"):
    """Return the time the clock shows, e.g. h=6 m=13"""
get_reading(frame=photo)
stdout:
h=6 m=36
